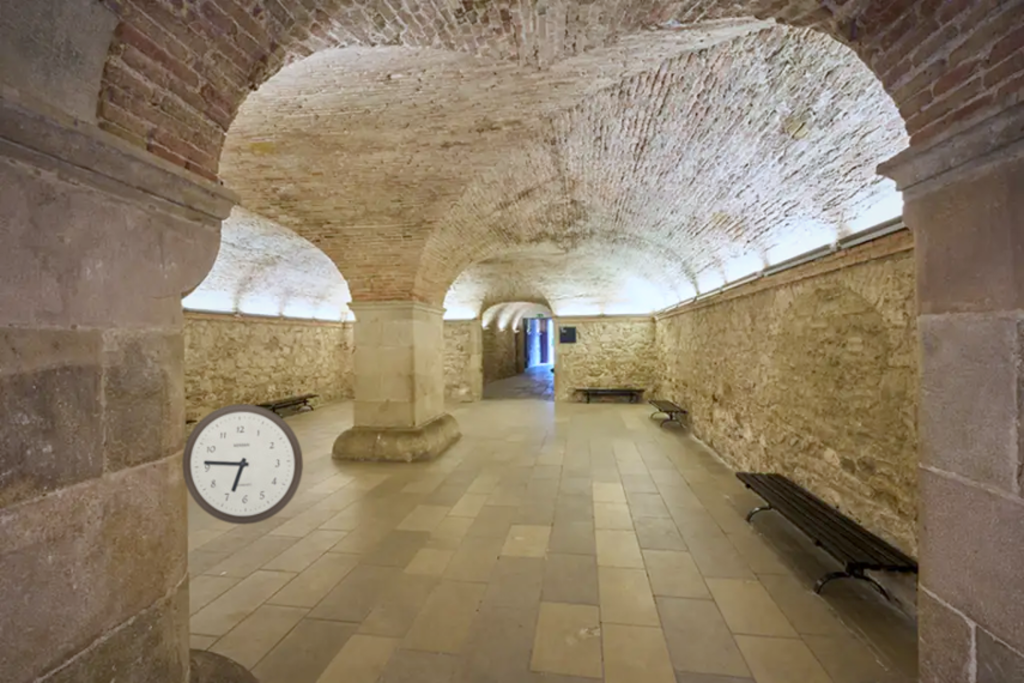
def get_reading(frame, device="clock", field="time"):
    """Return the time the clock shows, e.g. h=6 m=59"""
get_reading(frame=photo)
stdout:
h=6 m=46
